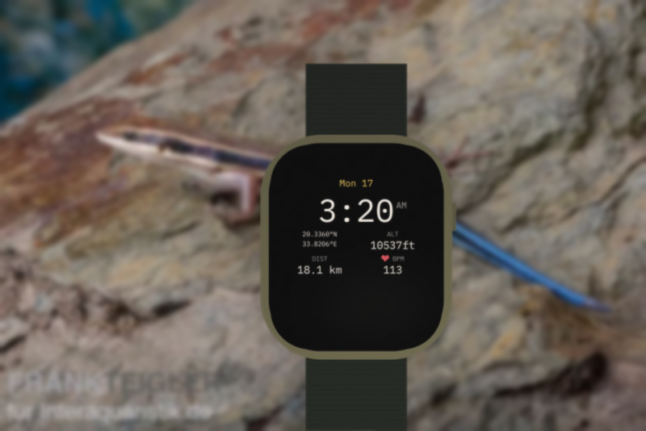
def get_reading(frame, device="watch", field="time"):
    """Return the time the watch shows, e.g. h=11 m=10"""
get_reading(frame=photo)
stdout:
h=3 m=20
